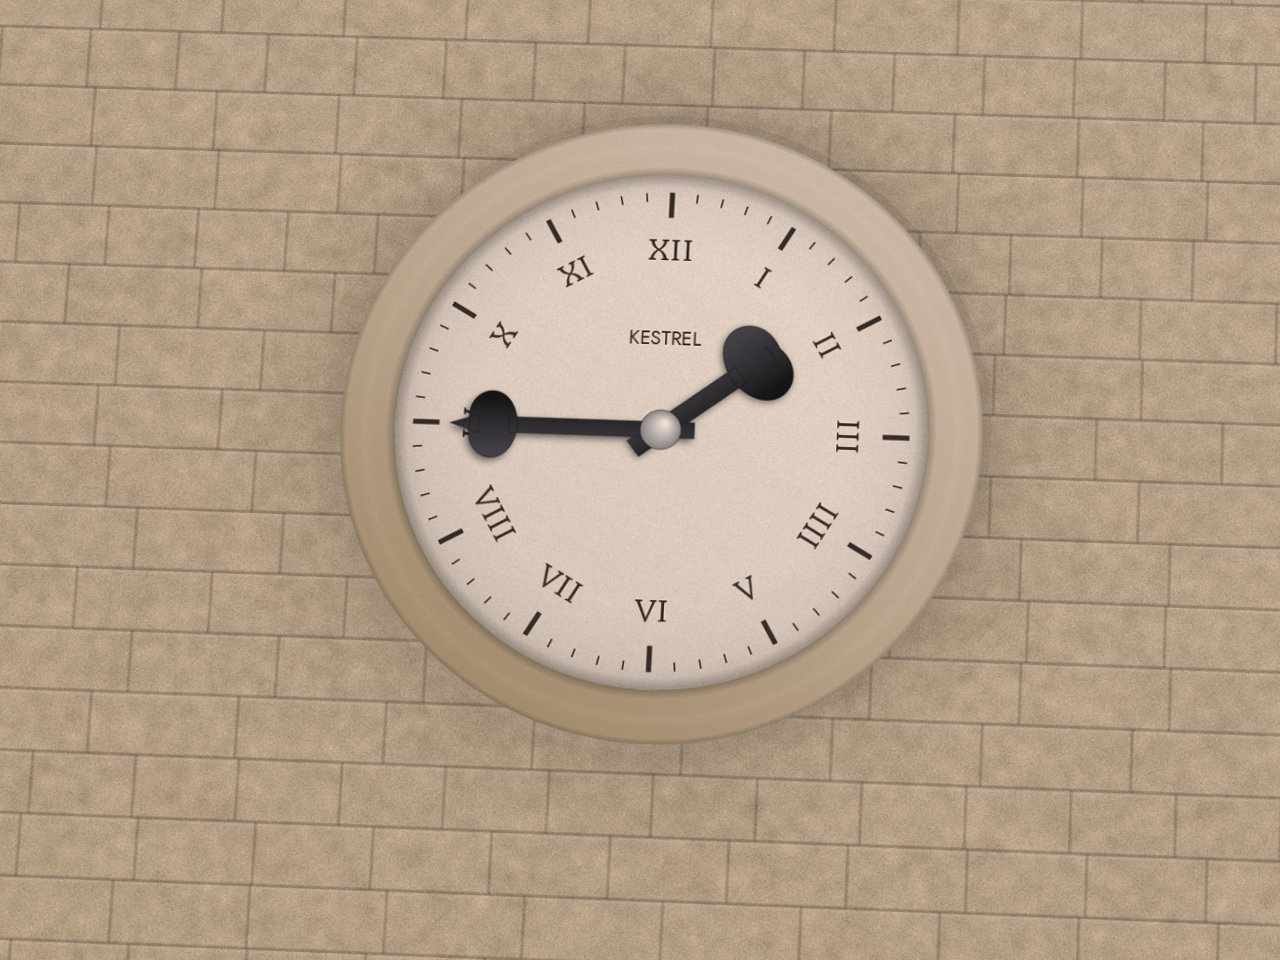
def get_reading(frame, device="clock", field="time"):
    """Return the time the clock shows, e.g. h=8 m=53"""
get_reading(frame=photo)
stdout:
h=1 m=45
